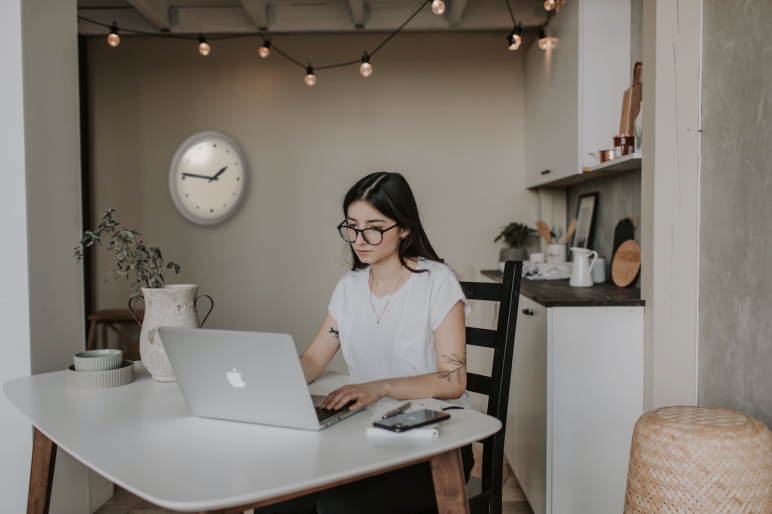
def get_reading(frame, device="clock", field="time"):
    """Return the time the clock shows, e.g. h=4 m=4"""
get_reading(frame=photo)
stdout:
h=1 m=46
